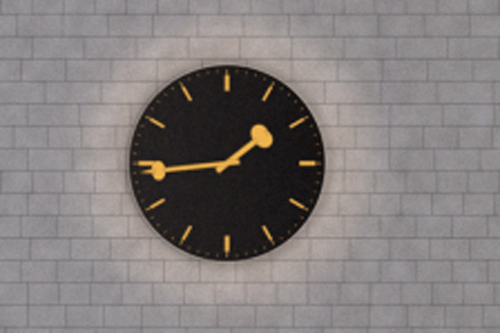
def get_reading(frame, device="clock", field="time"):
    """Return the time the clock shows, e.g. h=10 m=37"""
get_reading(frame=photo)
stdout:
h=1 m=44
